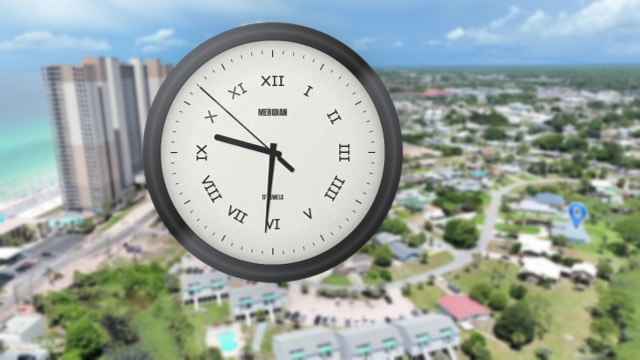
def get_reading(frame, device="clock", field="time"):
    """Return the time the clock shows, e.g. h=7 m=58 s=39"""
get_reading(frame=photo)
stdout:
h=9 m=30 s=52
